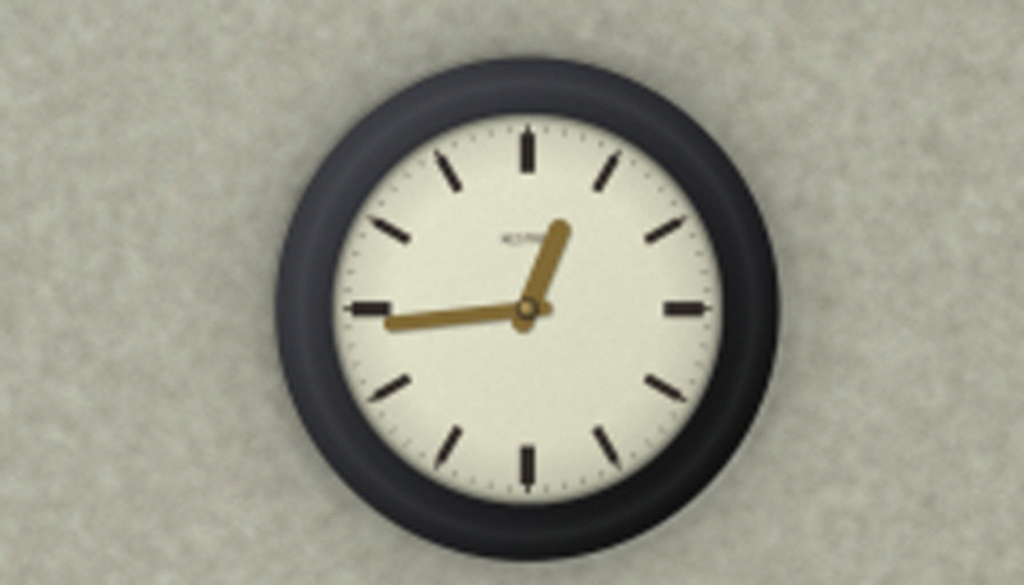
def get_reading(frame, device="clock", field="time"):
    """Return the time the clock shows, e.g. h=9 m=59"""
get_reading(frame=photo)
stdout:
h=12 m=44
